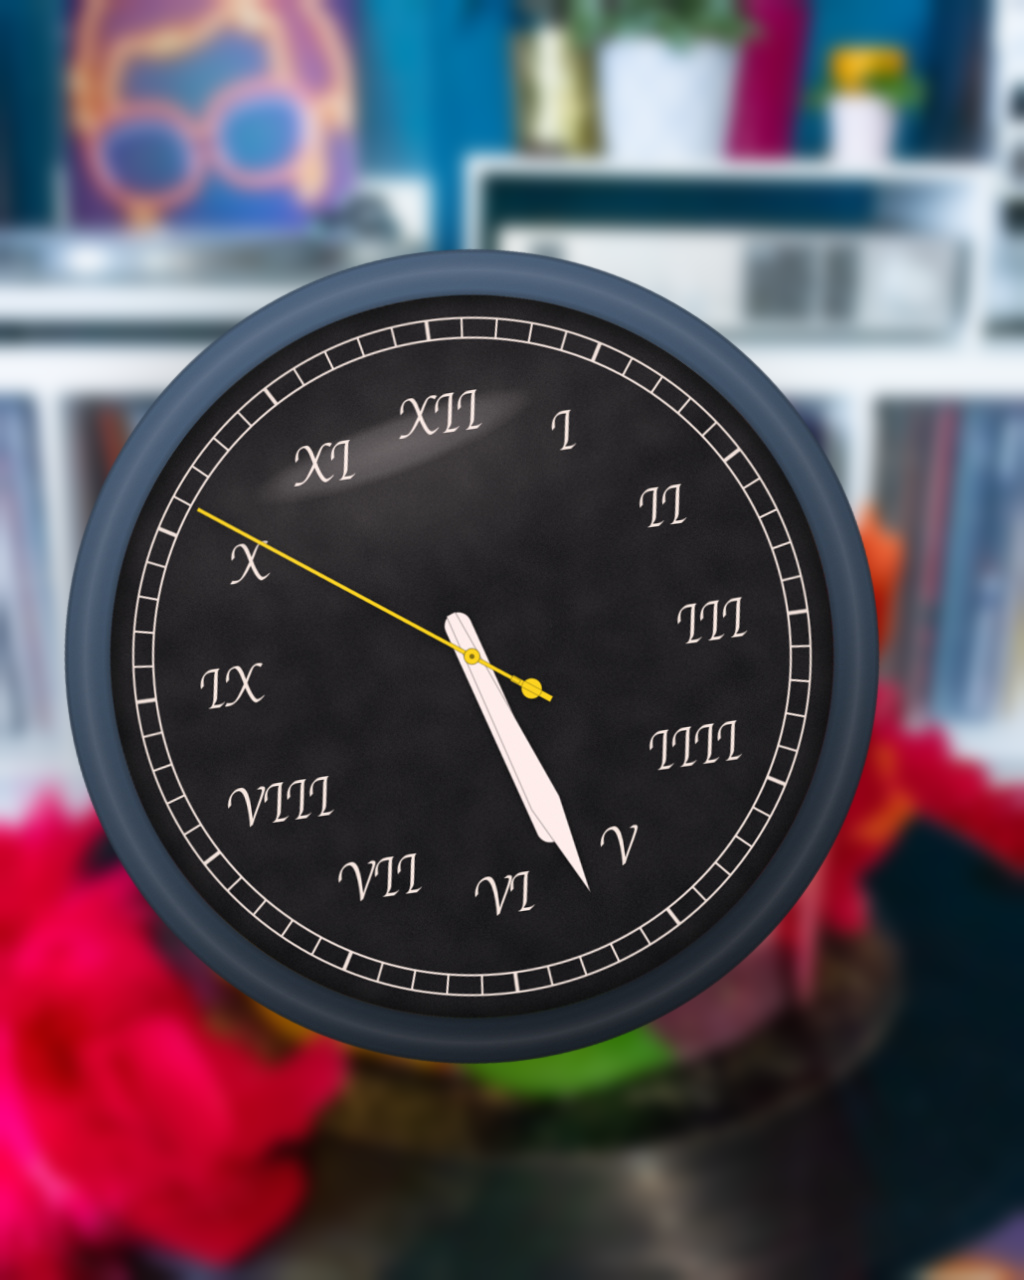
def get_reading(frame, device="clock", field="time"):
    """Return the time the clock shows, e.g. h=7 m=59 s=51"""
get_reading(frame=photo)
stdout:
h=5 m=26 s=51
